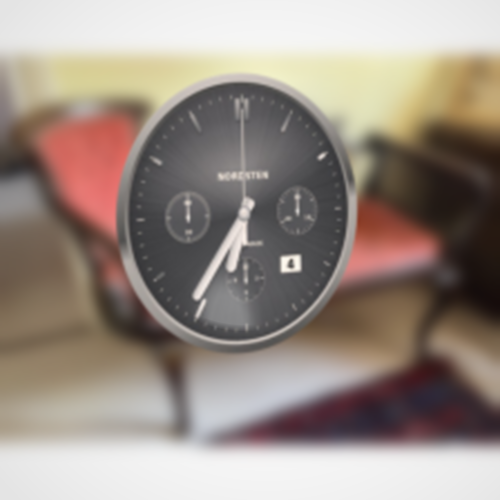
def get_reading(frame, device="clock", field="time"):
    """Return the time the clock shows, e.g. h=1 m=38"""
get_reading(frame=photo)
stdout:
h=6 m=36
